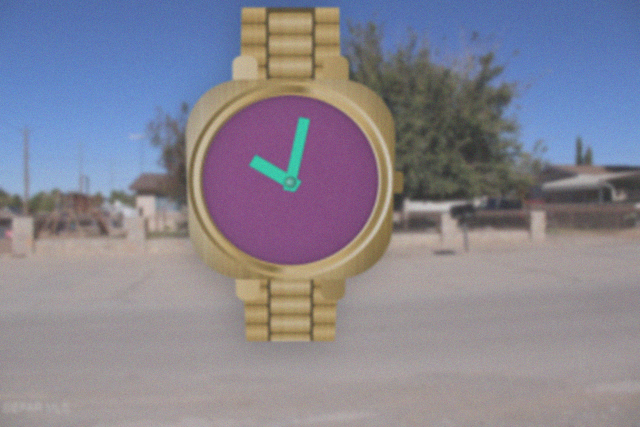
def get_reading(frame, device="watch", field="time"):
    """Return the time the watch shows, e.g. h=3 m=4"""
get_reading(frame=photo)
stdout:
h=10 m=2
